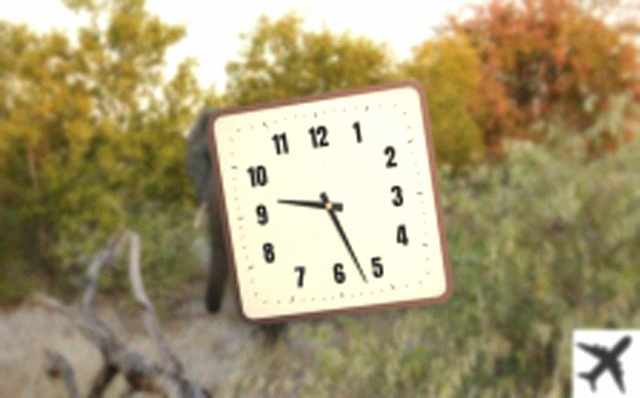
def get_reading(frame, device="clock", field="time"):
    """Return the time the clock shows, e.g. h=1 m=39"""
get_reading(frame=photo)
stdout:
h=9 m=27
